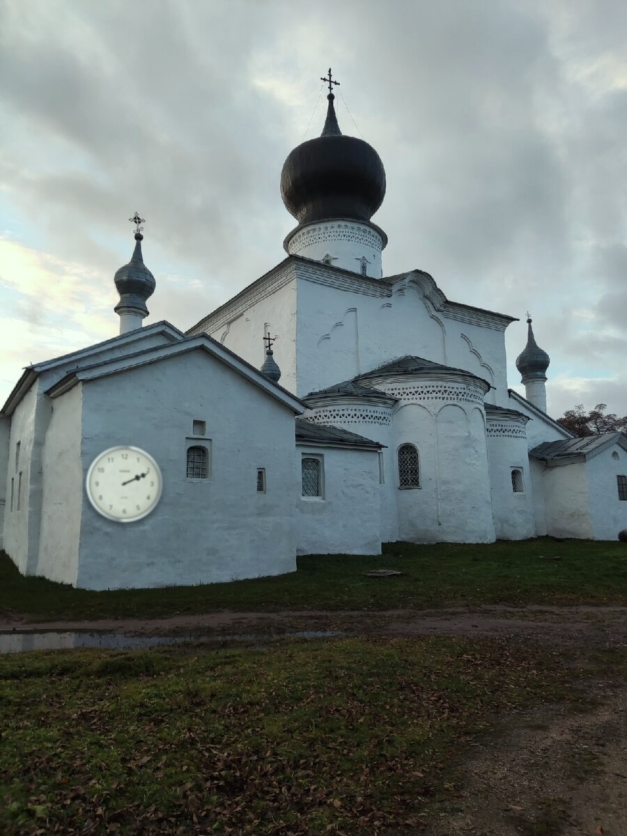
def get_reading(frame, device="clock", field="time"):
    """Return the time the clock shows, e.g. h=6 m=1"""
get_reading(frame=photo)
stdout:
h=2 m=11
